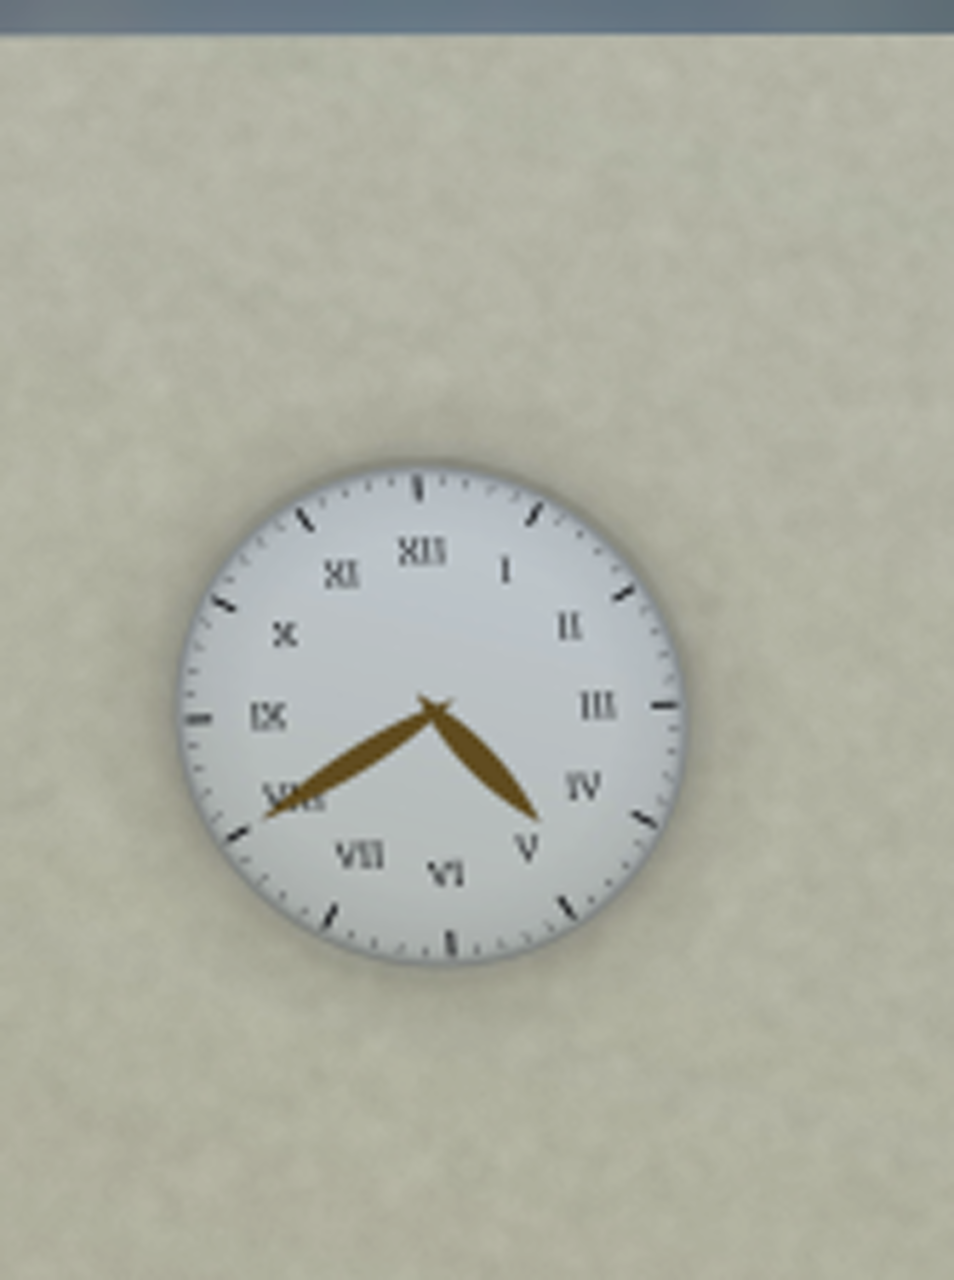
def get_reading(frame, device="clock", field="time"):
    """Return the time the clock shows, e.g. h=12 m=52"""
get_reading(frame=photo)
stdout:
h=4 m=40
